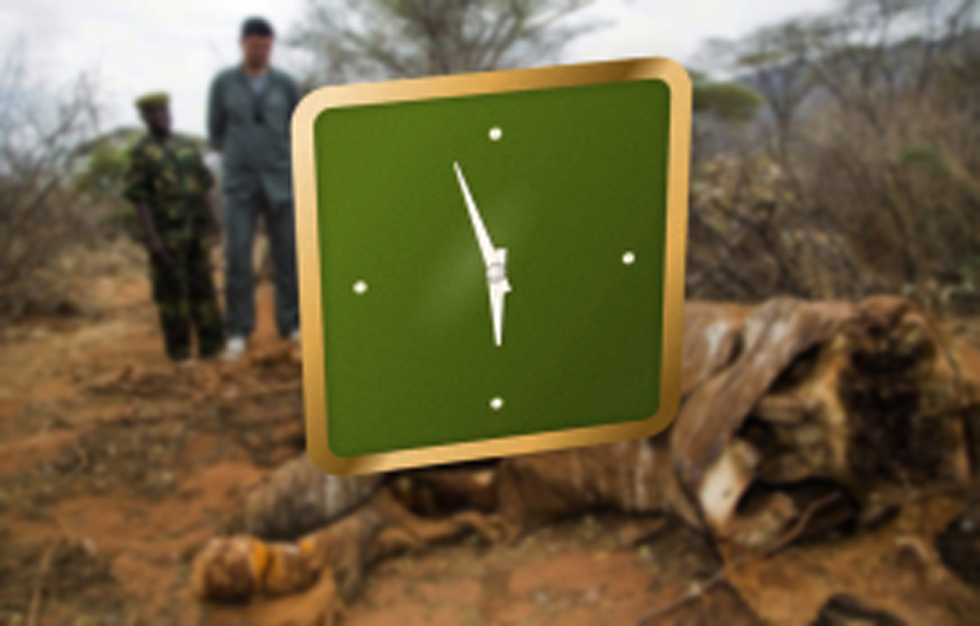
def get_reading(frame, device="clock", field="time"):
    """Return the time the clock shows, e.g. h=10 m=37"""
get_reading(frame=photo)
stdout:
h=5 m=57
